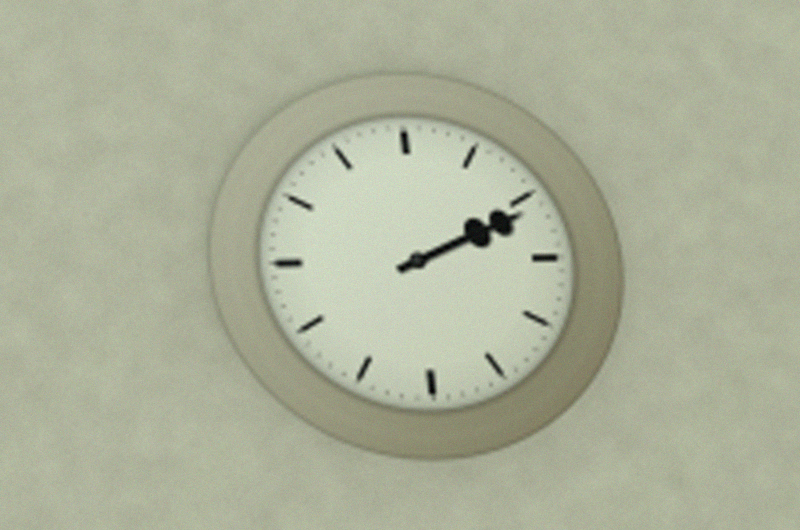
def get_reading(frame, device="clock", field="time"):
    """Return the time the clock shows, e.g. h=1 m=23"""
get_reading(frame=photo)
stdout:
h=2 m=11
